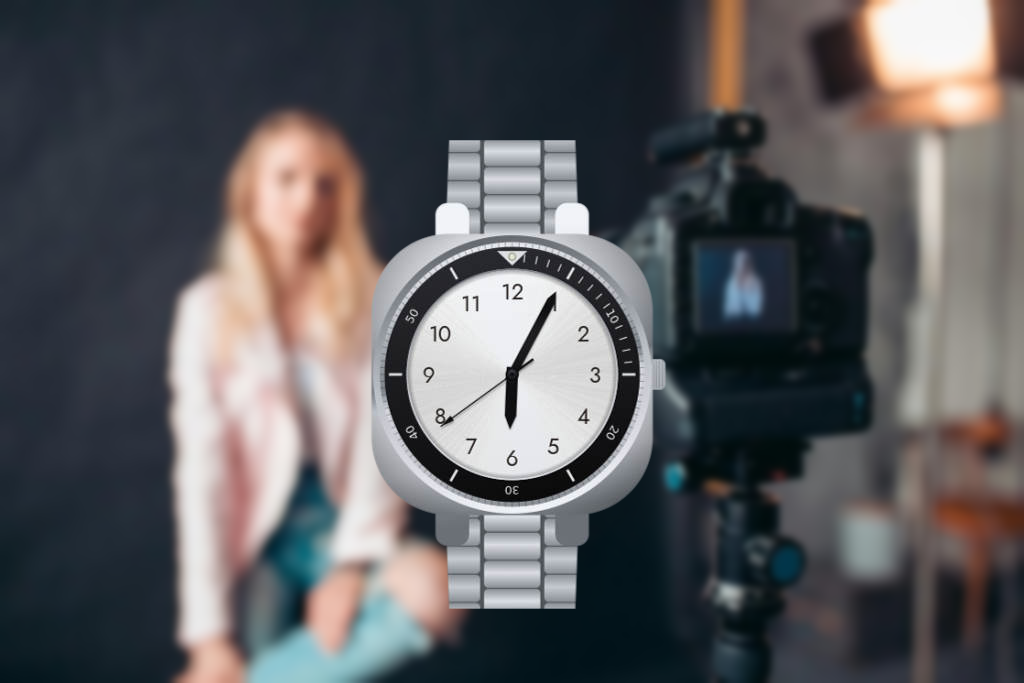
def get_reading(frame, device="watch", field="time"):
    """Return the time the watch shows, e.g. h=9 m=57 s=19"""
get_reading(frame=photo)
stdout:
h=6 m=4 s=39
